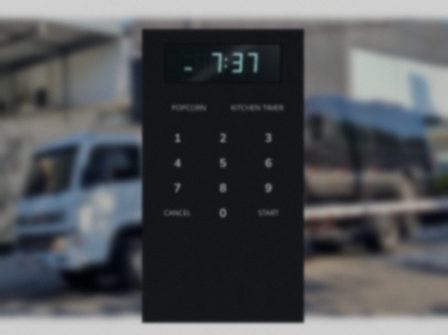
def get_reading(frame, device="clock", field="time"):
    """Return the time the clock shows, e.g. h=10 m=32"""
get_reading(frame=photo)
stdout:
h=7 m=37
